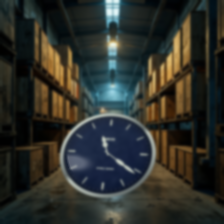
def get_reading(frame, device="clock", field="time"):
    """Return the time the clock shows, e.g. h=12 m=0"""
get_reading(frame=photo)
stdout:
h=11 m=21
